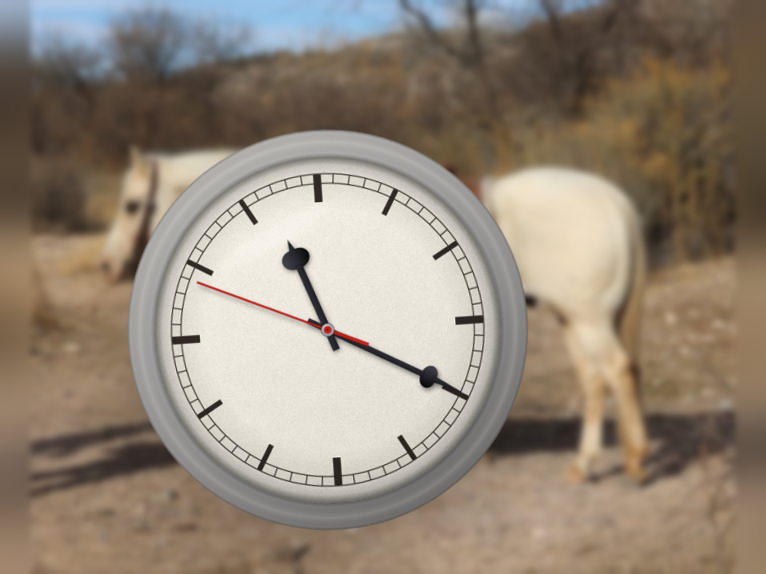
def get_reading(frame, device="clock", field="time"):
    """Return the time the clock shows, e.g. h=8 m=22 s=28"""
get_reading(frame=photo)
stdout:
h=11 m=19 s=49
